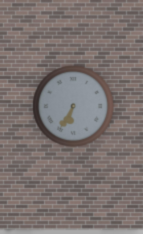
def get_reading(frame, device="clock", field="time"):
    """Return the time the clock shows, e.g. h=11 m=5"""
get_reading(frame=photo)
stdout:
h=6 m=35
